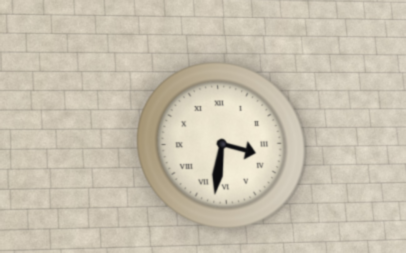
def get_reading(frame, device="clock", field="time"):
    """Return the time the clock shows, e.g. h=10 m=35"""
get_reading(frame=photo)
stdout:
h=3 m=32
